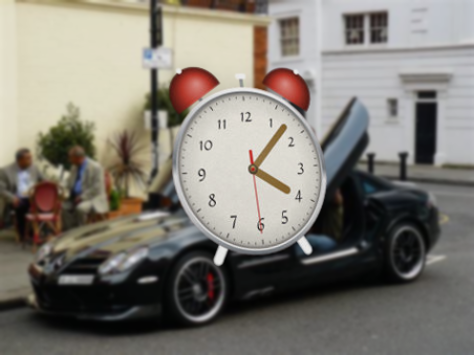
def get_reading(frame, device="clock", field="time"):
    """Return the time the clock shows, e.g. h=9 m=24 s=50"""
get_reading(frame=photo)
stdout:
h=4 m=7 s=30
